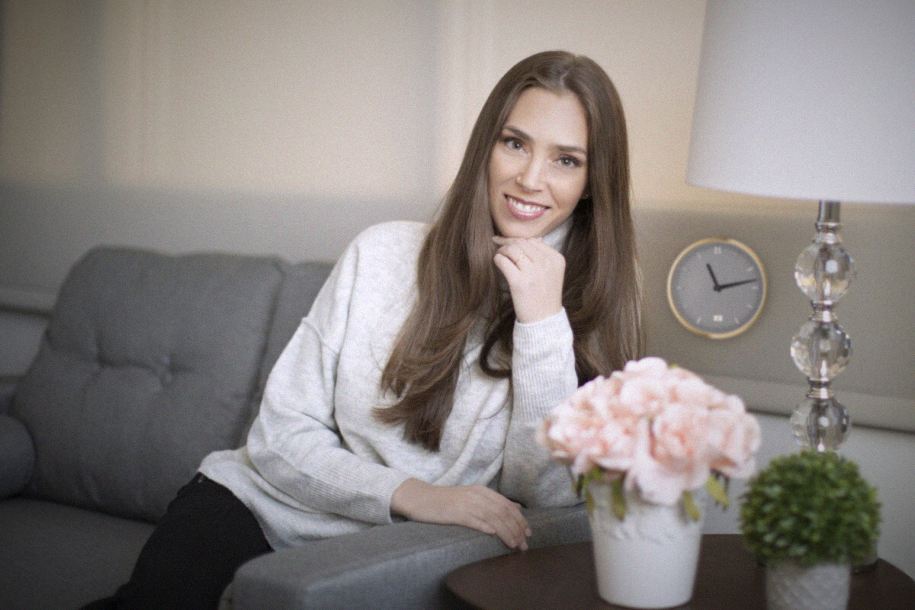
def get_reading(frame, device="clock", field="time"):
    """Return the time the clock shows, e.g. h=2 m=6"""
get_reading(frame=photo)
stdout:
h=11 m=13
